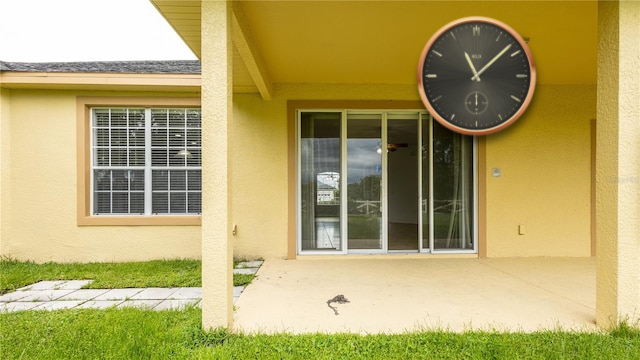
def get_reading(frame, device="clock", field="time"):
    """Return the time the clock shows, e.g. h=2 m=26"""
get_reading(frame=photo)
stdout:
h=11 m=8
